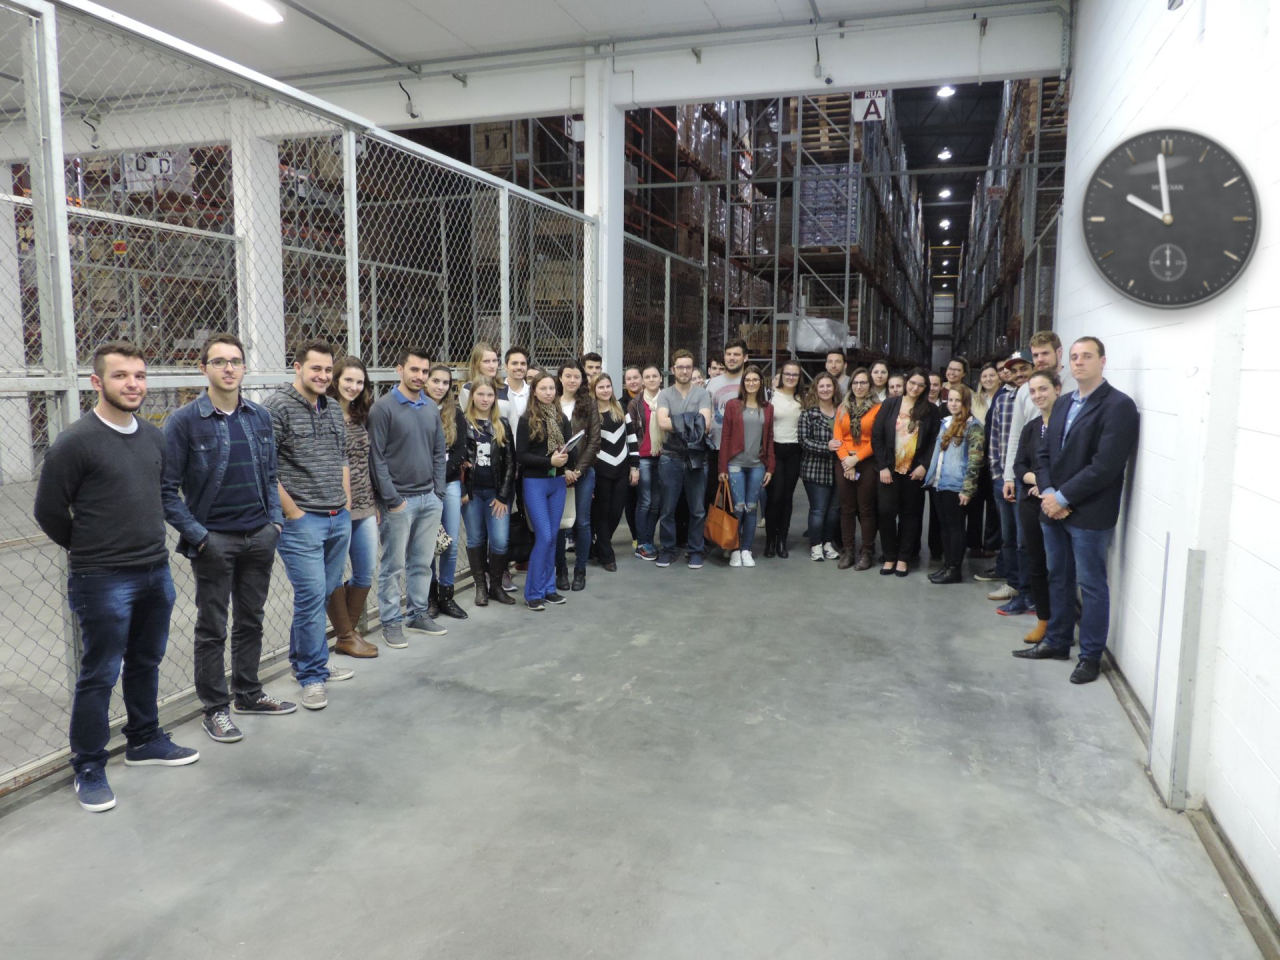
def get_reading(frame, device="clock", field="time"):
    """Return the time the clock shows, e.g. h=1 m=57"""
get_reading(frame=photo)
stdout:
h=9 m=59
